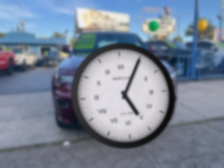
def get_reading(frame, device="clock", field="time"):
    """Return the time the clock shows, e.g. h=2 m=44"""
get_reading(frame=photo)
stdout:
h=5 m=5
